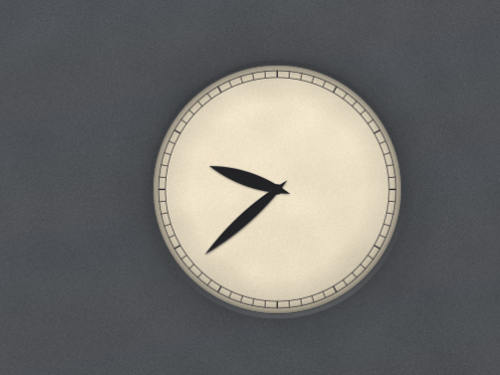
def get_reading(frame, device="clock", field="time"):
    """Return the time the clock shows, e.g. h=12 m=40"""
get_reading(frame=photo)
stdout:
h=9 m=38
